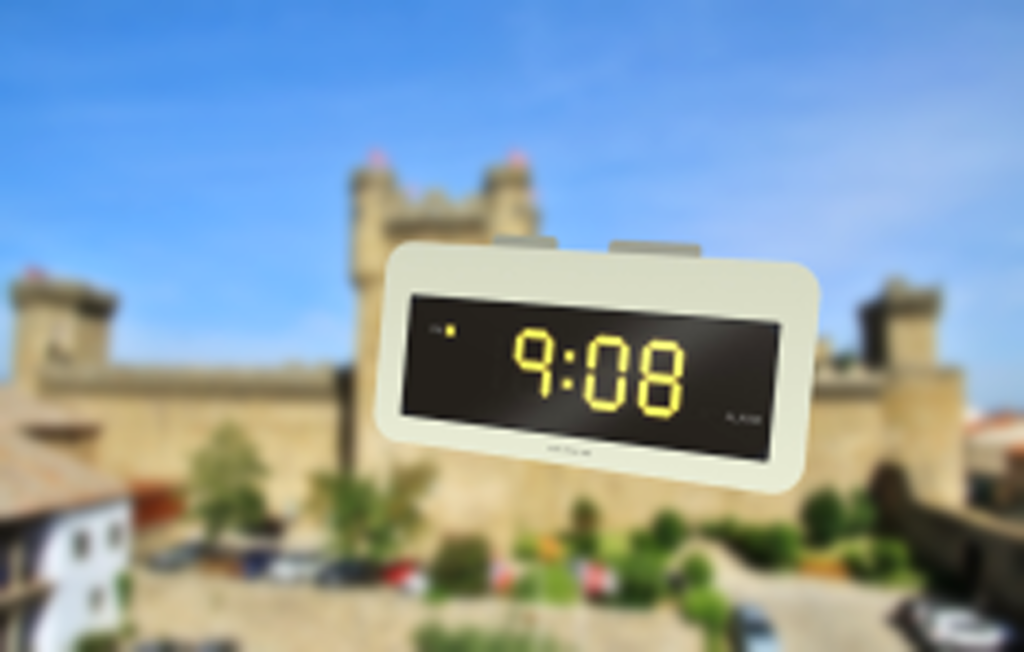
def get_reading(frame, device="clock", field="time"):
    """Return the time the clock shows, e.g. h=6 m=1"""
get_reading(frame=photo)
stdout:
h=9 m=8
